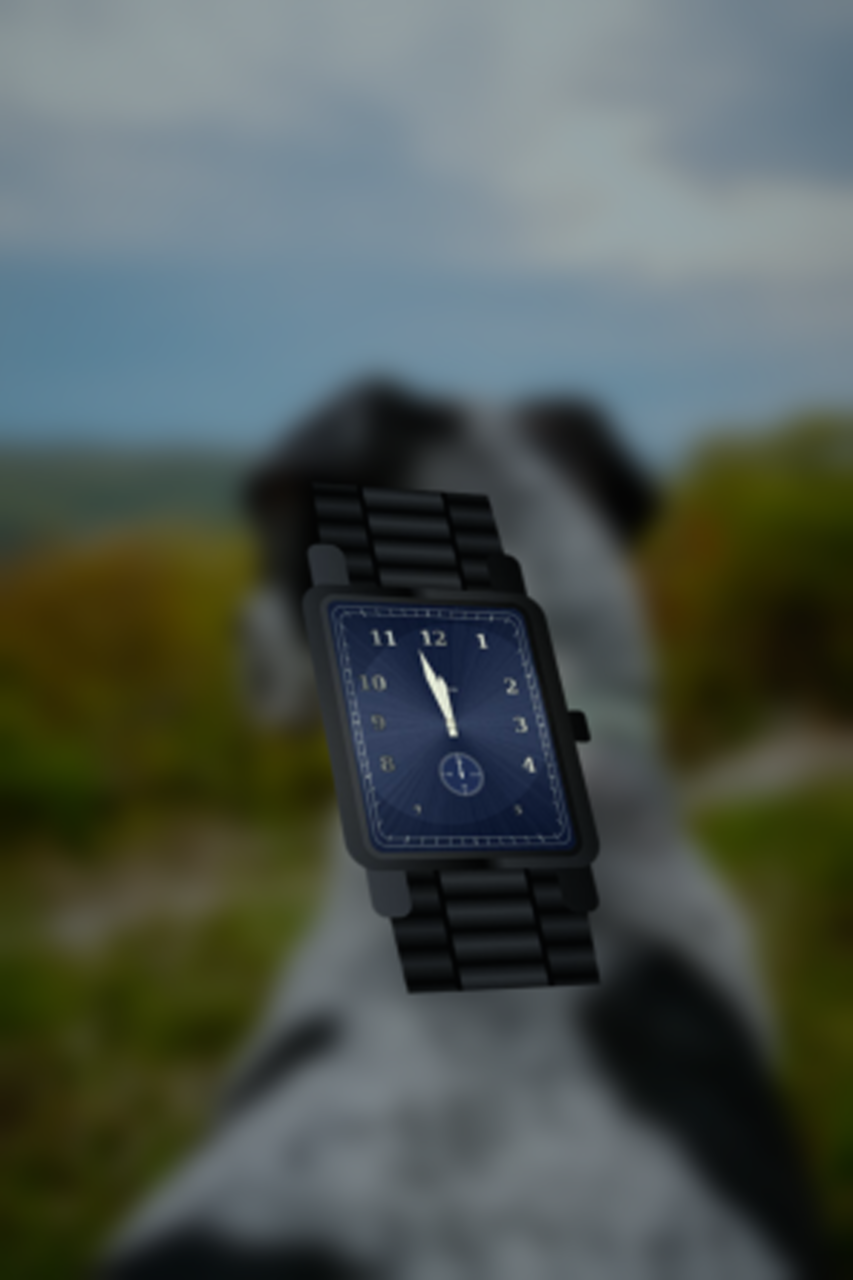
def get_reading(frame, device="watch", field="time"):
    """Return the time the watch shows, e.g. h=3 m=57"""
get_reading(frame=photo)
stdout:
h=11 m=58
